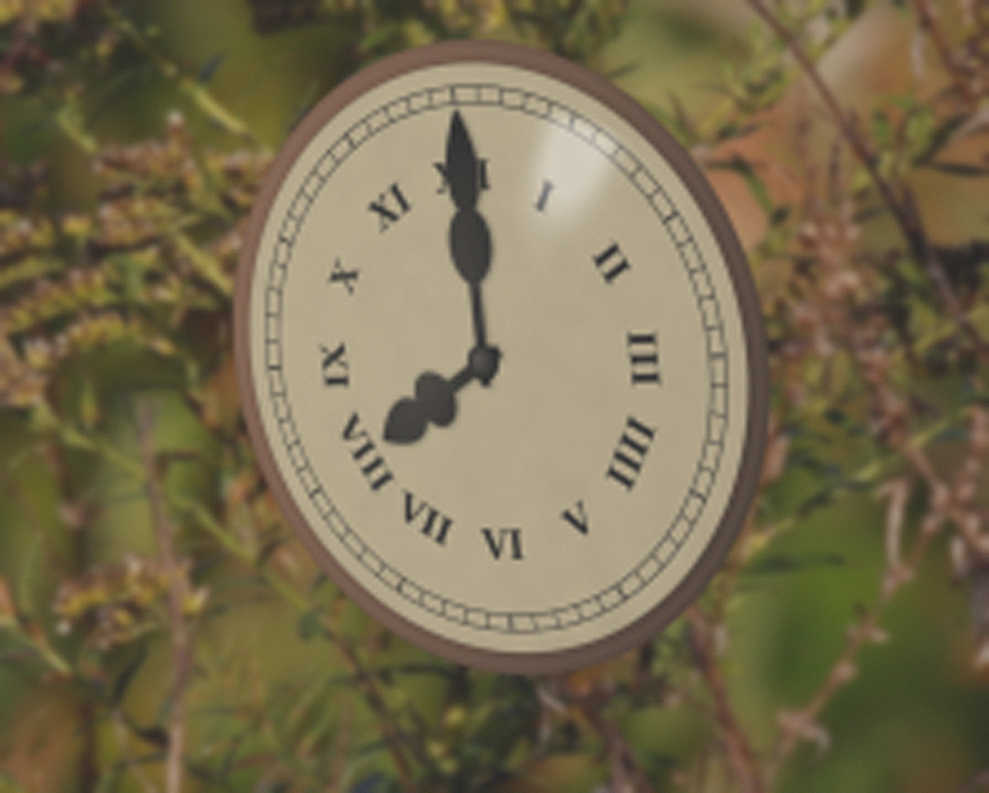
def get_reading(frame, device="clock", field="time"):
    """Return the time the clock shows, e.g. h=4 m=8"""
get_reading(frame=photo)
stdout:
h=8 m=0
